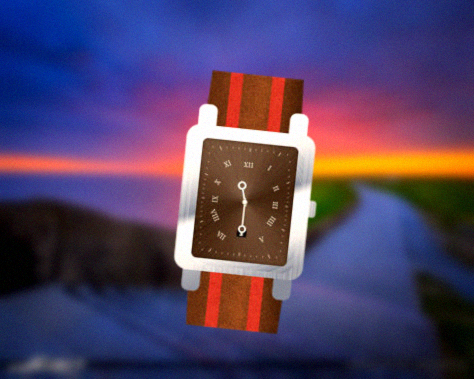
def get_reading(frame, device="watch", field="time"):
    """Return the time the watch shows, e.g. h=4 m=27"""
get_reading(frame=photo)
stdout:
h=11 m=30
